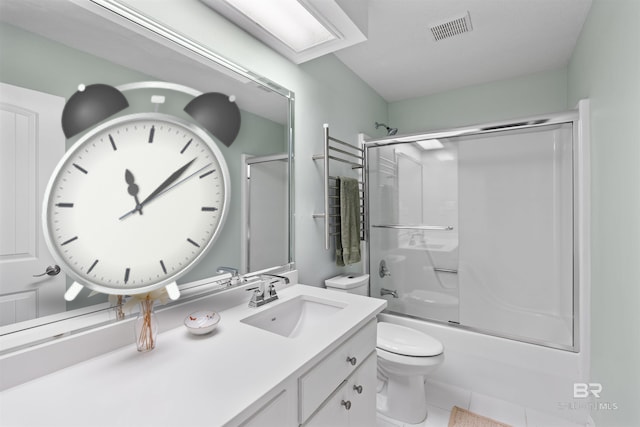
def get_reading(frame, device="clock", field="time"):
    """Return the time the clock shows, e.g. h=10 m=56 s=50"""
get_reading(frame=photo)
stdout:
h=11 m=7 s=9
